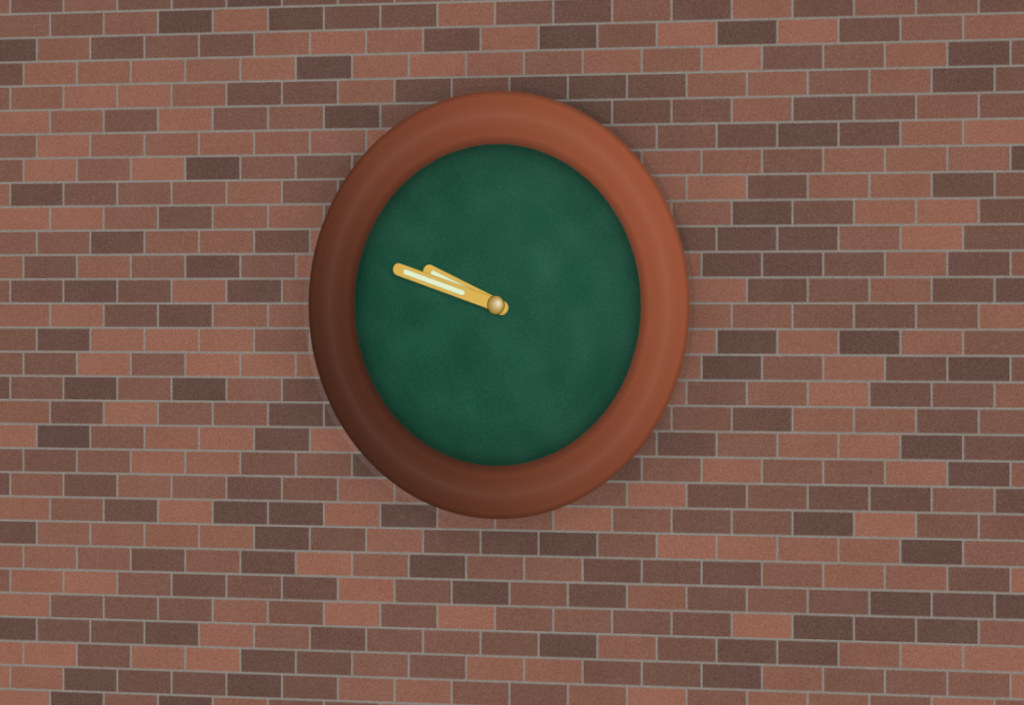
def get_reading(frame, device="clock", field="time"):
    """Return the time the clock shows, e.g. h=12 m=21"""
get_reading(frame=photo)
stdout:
h=9 m=48
